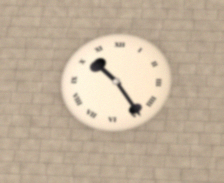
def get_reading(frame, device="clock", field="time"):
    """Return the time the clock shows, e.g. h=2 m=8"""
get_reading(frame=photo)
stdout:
h=10 m=24
